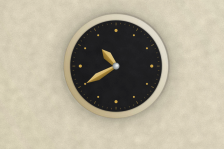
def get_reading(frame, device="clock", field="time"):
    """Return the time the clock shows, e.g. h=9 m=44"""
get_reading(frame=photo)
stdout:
h=10 m=40
